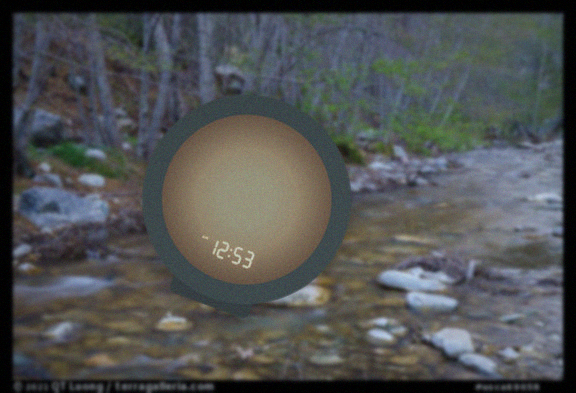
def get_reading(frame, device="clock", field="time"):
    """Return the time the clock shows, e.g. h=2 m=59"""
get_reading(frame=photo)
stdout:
h=12 m=53
